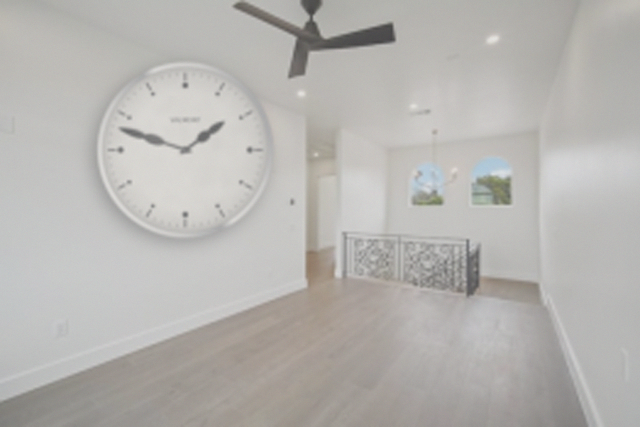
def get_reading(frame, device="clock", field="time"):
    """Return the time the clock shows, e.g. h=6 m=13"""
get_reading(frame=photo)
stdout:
h=1 m=48
